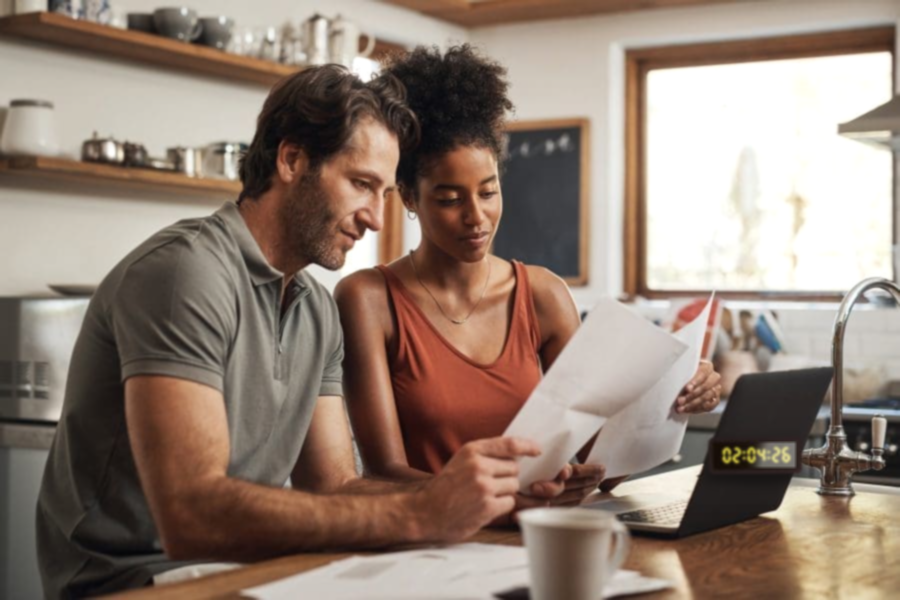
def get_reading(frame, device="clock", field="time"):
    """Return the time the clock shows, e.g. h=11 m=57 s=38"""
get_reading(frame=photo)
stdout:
h=2 m=4 s=26
